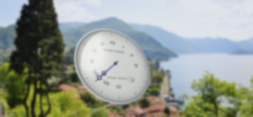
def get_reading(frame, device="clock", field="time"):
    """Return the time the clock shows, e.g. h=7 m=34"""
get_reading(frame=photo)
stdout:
h=7 m=38
